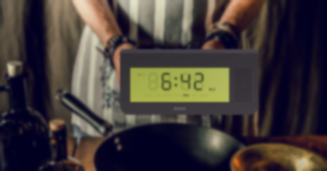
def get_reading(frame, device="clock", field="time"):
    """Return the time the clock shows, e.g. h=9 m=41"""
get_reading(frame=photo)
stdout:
h=6 m=42
